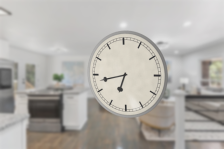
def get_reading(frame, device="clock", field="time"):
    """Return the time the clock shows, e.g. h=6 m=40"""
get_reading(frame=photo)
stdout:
h=6 m=43
